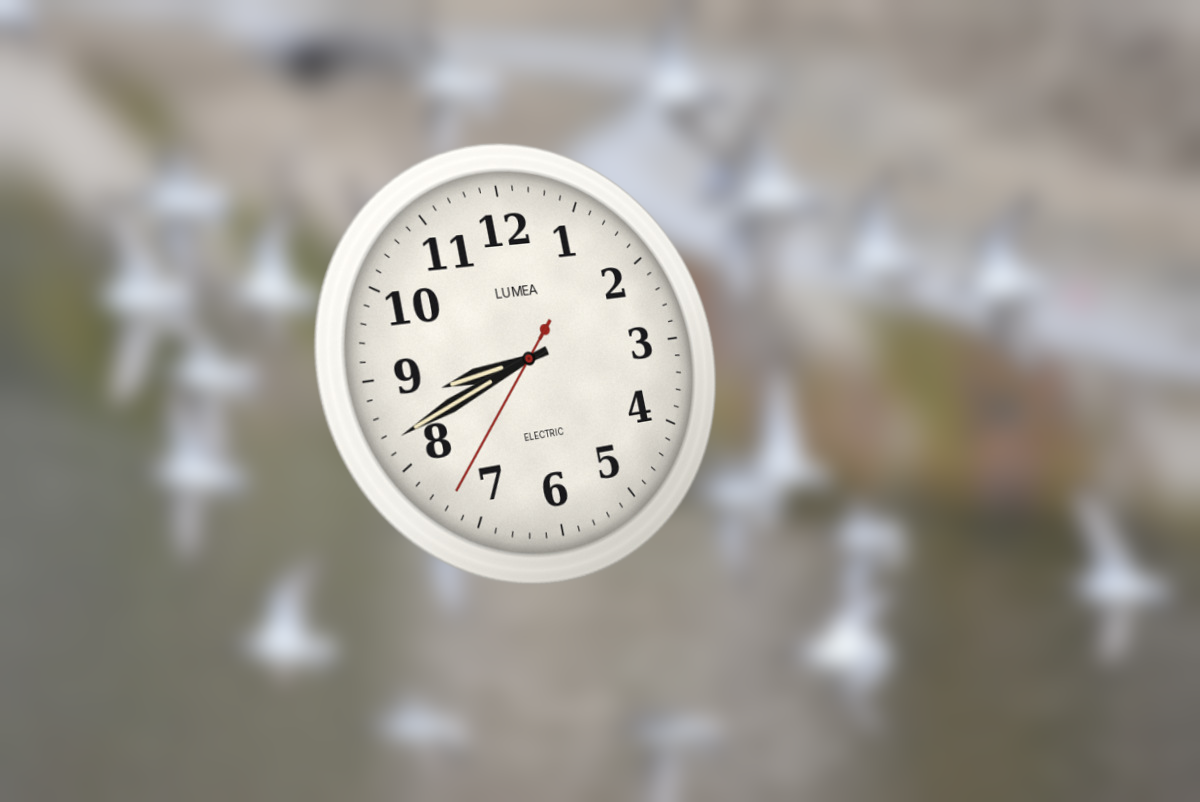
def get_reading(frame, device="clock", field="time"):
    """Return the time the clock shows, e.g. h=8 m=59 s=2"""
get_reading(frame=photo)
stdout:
h=8 m=41 s=37
